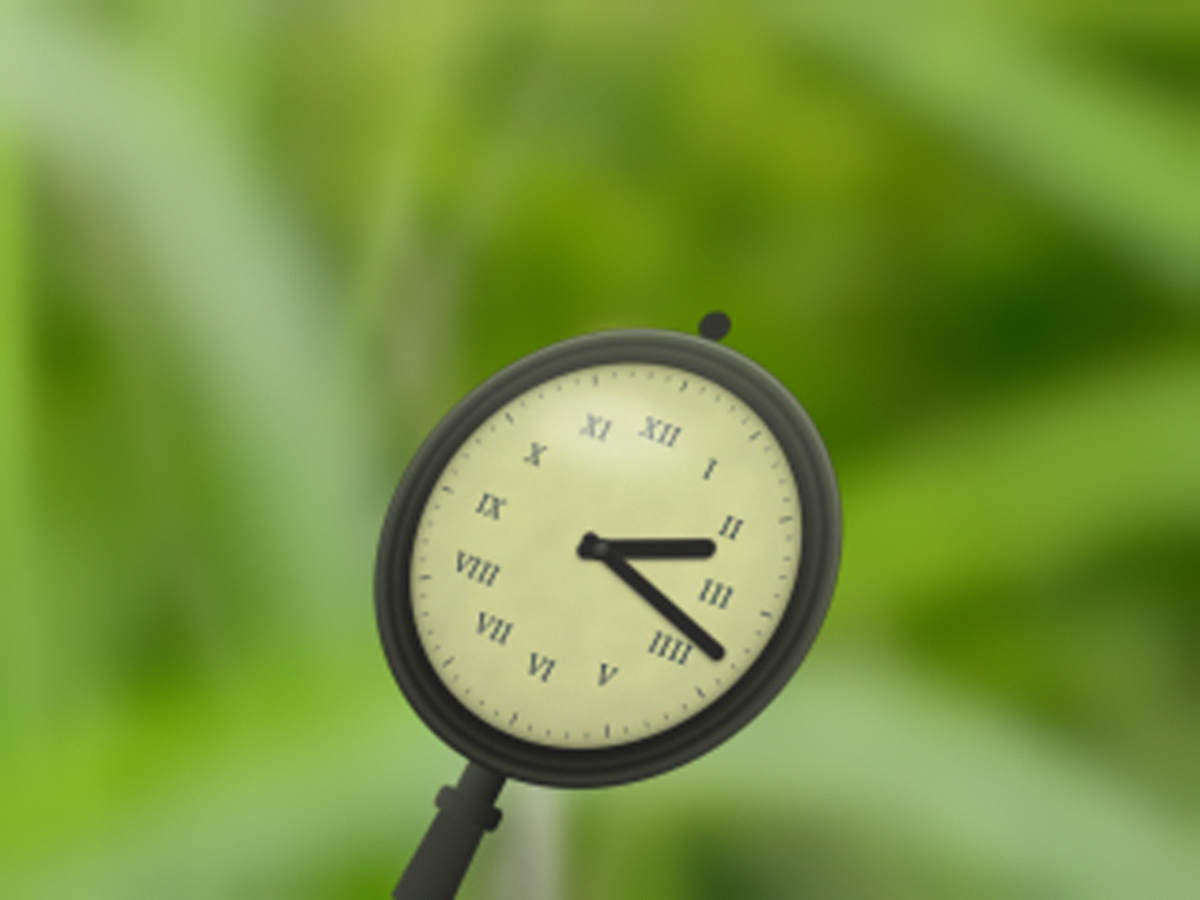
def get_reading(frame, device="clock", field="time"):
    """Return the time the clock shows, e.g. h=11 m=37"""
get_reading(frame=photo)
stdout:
h=2 m=18
